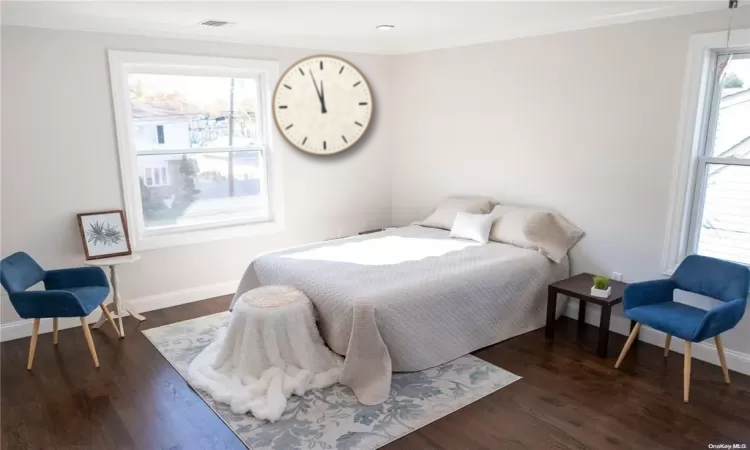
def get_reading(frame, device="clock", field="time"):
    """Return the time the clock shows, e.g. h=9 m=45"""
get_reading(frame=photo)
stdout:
h=11 m=57
